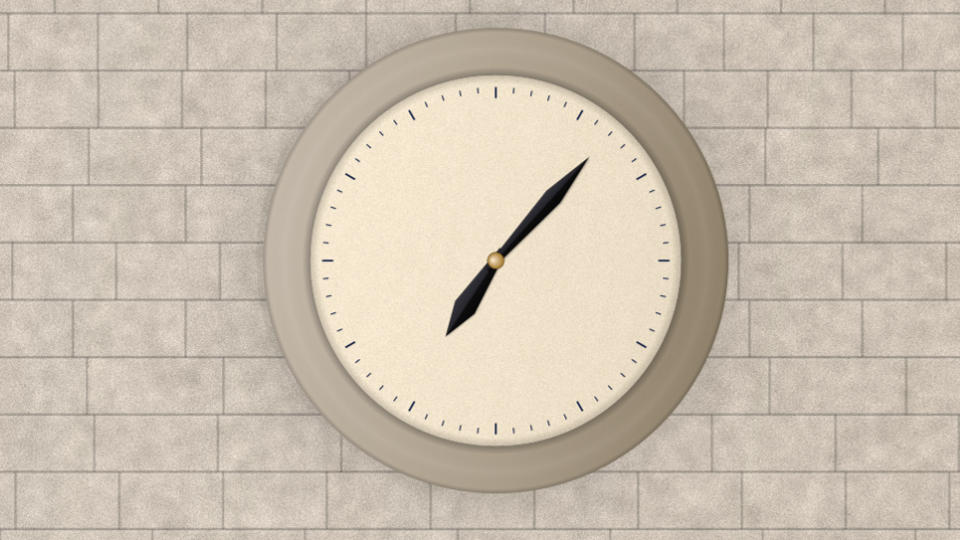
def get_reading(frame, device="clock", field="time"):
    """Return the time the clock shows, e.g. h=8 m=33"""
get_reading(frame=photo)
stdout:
h=7 m=7
